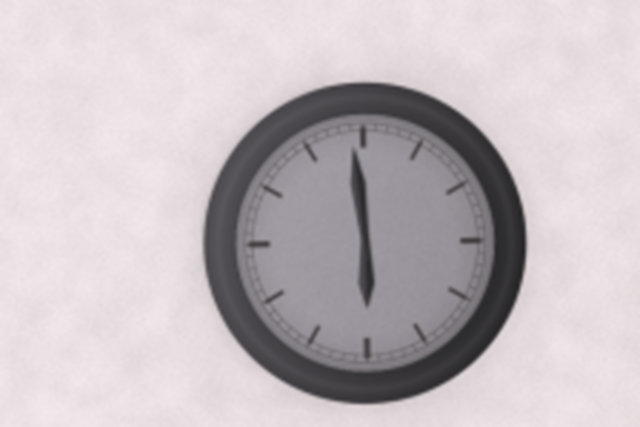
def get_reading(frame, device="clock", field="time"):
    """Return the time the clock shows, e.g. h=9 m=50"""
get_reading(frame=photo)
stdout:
h=5 m=59
